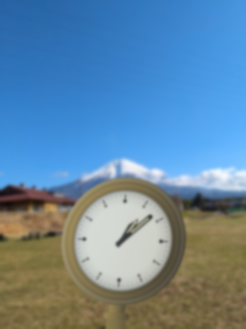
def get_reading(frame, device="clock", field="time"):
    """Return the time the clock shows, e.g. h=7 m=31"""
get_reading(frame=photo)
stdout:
h=1 m=8
